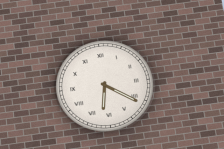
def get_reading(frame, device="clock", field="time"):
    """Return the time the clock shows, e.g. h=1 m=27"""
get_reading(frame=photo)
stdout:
h=6 m=21
